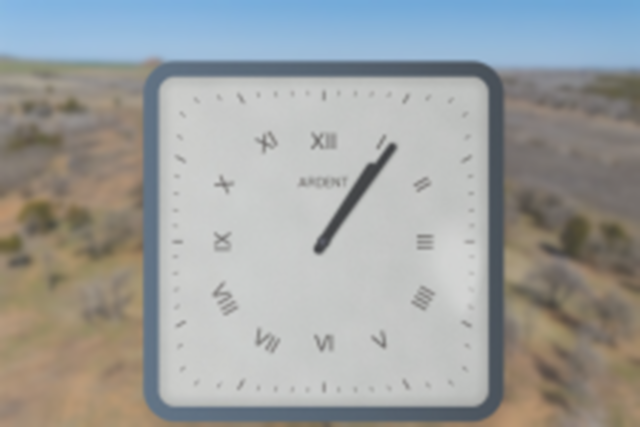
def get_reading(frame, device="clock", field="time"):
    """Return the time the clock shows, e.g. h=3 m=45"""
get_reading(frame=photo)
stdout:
h=1 m=6
